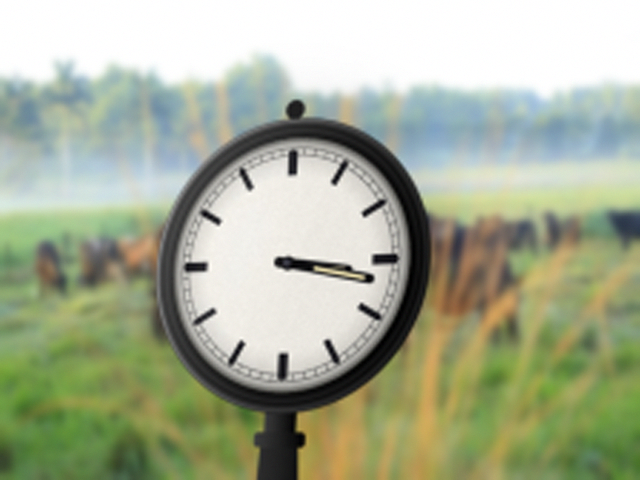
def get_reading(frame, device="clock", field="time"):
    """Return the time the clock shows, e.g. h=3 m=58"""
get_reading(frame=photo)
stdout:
h=3 m=17
